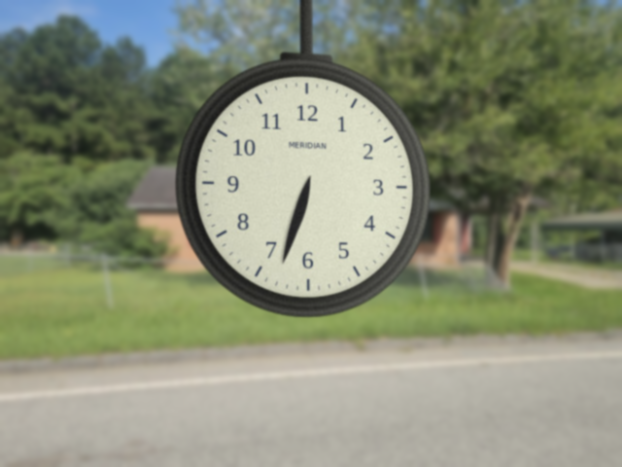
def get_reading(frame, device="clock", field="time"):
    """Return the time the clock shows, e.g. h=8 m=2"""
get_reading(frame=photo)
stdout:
h=6 m=33
